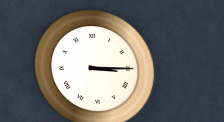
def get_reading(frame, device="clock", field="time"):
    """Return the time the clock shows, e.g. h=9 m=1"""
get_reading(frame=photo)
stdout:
h=3 m=15
